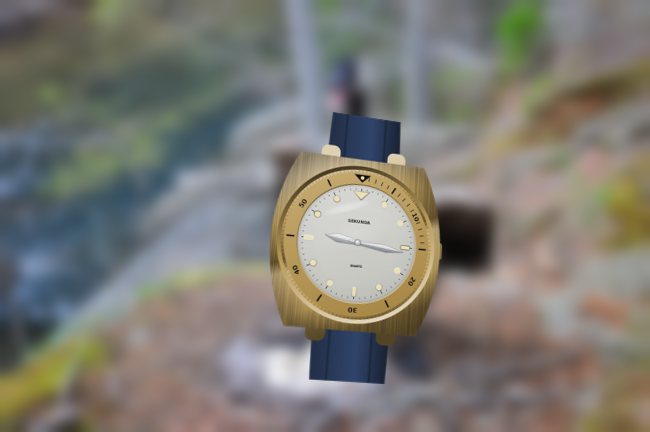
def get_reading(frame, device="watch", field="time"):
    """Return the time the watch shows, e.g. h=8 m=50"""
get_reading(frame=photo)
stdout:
h=9 m=16
